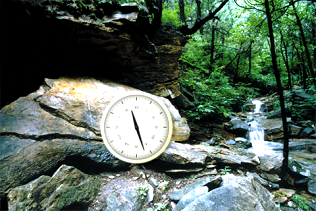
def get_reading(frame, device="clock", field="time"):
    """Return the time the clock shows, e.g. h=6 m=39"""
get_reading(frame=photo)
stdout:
h=11 m=27
